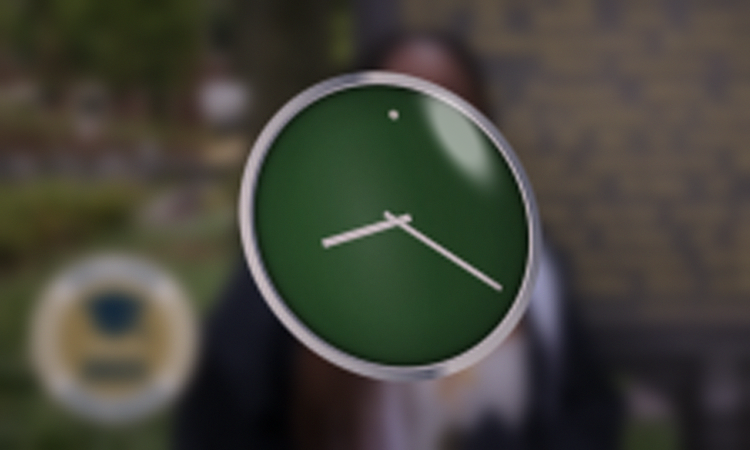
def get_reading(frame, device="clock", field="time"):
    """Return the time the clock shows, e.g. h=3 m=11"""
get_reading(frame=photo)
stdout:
h=8 m=20
